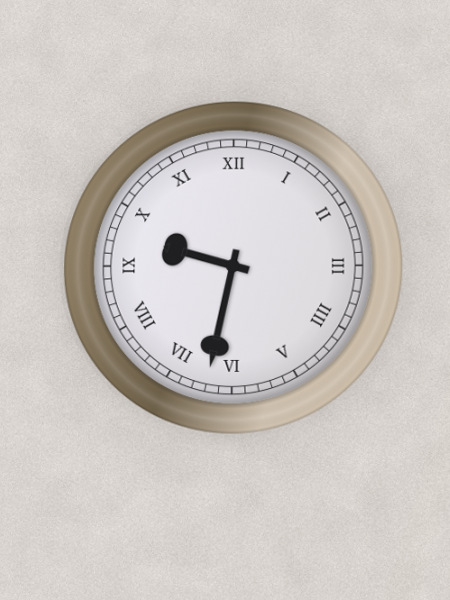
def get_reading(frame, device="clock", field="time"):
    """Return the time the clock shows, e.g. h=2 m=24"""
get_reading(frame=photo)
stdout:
h=9 m=32
